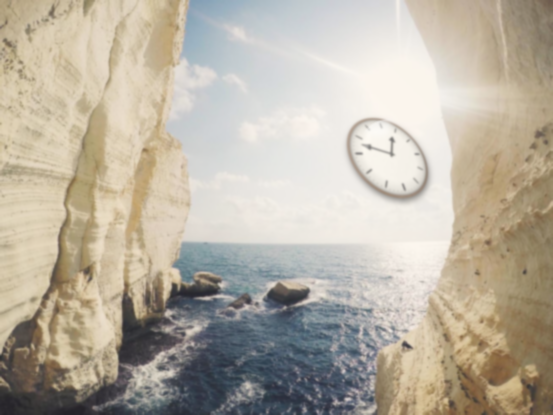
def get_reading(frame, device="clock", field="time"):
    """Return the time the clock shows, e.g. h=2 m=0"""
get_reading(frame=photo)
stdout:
h=12 m=48
